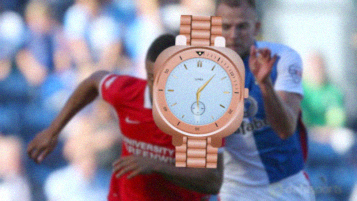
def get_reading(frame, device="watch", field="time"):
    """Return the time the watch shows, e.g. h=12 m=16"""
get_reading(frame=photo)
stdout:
h=6 m=7
